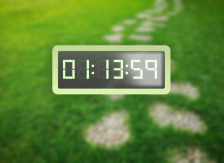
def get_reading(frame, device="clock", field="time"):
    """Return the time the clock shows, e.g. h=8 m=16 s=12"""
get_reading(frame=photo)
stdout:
h=1 m=13 s=59
